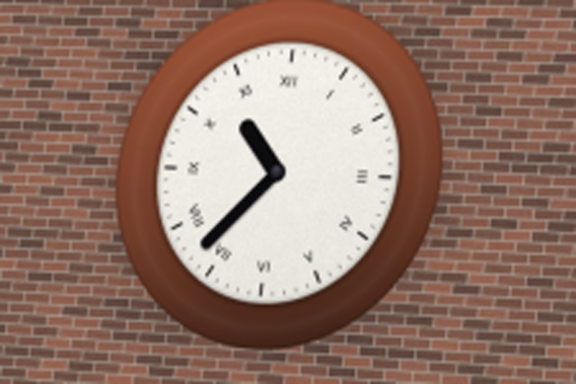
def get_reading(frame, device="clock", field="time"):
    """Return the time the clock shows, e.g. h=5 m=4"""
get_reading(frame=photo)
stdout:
h=10 m=37
